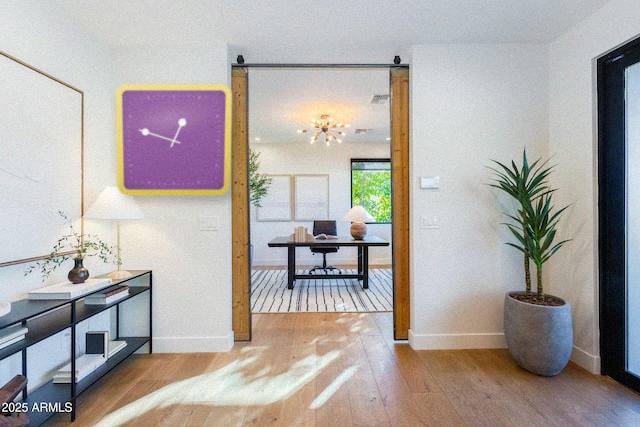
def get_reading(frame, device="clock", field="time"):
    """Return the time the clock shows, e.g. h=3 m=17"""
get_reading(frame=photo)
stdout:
h=12 m=48
